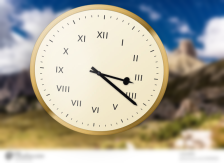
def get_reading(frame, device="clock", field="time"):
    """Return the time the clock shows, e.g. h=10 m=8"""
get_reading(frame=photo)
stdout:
h=3 m=21
